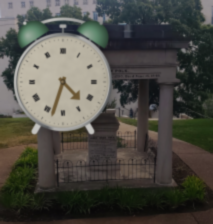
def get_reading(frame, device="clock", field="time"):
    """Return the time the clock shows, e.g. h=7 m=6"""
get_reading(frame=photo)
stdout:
h=4 m=33
